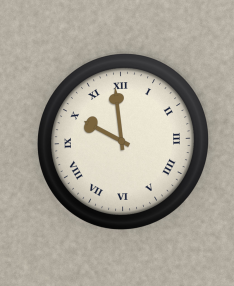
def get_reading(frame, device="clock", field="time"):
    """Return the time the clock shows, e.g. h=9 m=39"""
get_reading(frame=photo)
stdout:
h=9 m=59
